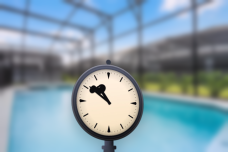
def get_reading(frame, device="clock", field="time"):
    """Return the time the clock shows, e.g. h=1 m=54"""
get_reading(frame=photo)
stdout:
h=10 m=51
